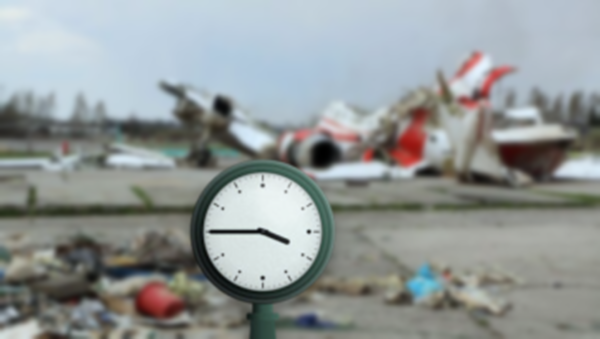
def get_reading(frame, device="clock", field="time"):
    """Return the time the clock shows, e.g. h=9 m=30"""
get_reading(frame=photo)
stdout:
h=3 m=45
